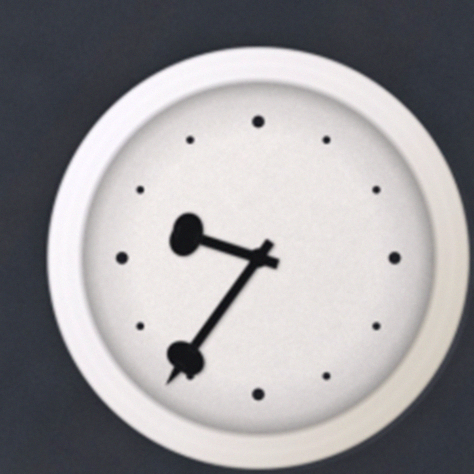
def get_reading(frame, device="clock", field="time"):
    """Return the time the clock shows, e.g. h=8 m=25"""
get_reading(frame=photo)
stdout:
h=9 m=36
